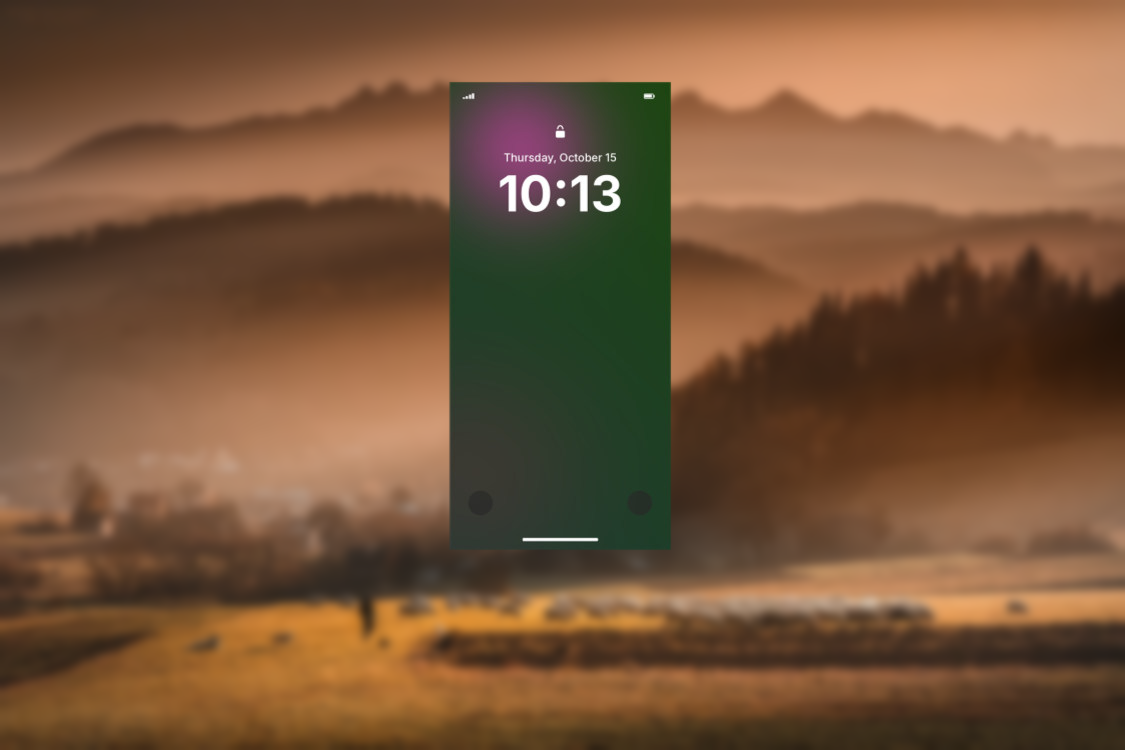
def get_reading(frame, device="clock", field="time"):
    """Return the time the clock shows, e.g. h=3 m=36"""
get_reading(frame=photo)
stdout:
h=10 m=13
